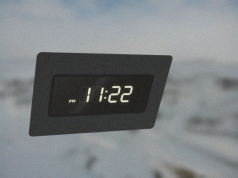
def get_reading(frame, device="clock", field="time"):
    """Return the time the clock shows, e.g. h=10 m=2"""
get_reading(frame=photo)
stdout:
h=11 m=22
